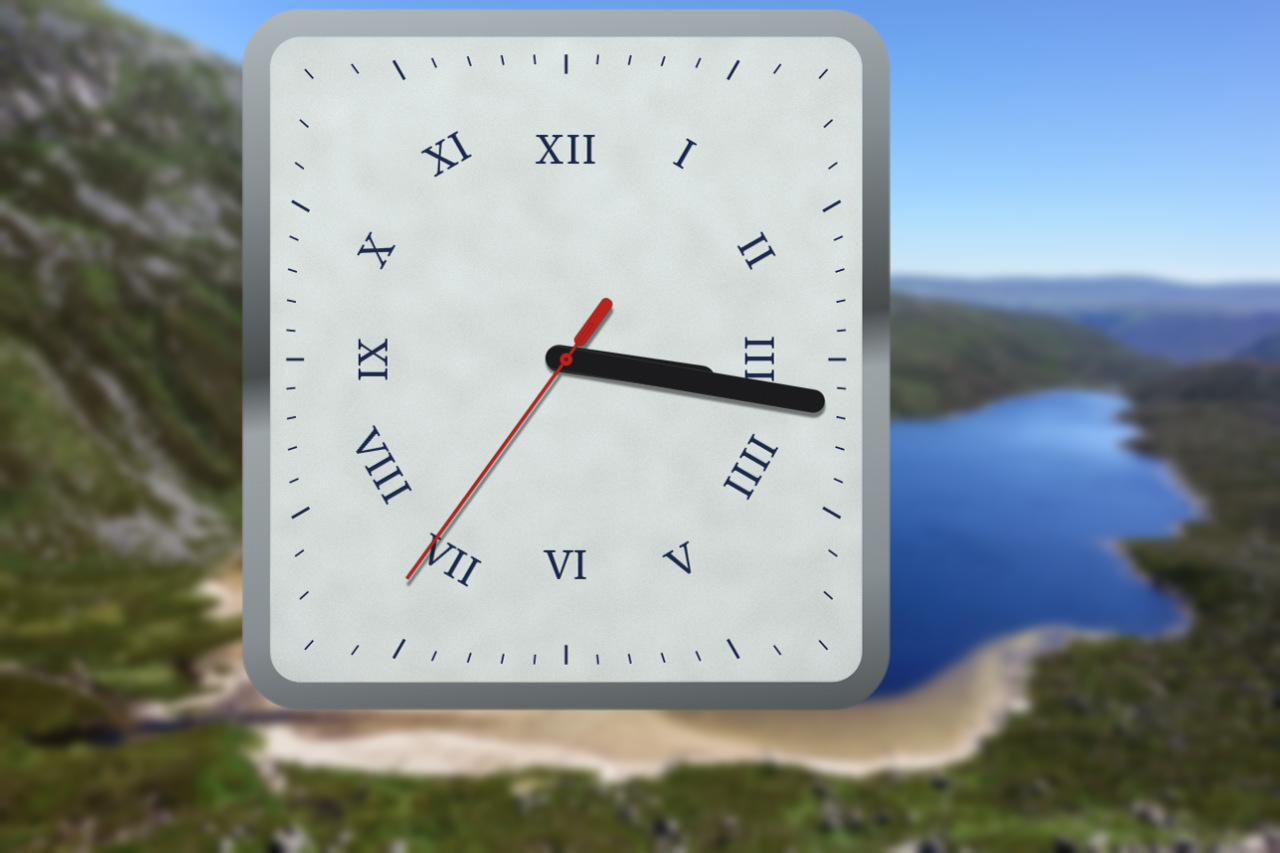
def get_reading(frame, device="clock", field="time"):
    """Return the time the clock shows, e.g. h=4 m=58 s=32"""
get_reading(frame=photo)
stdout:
h=3 m=16 s=36
